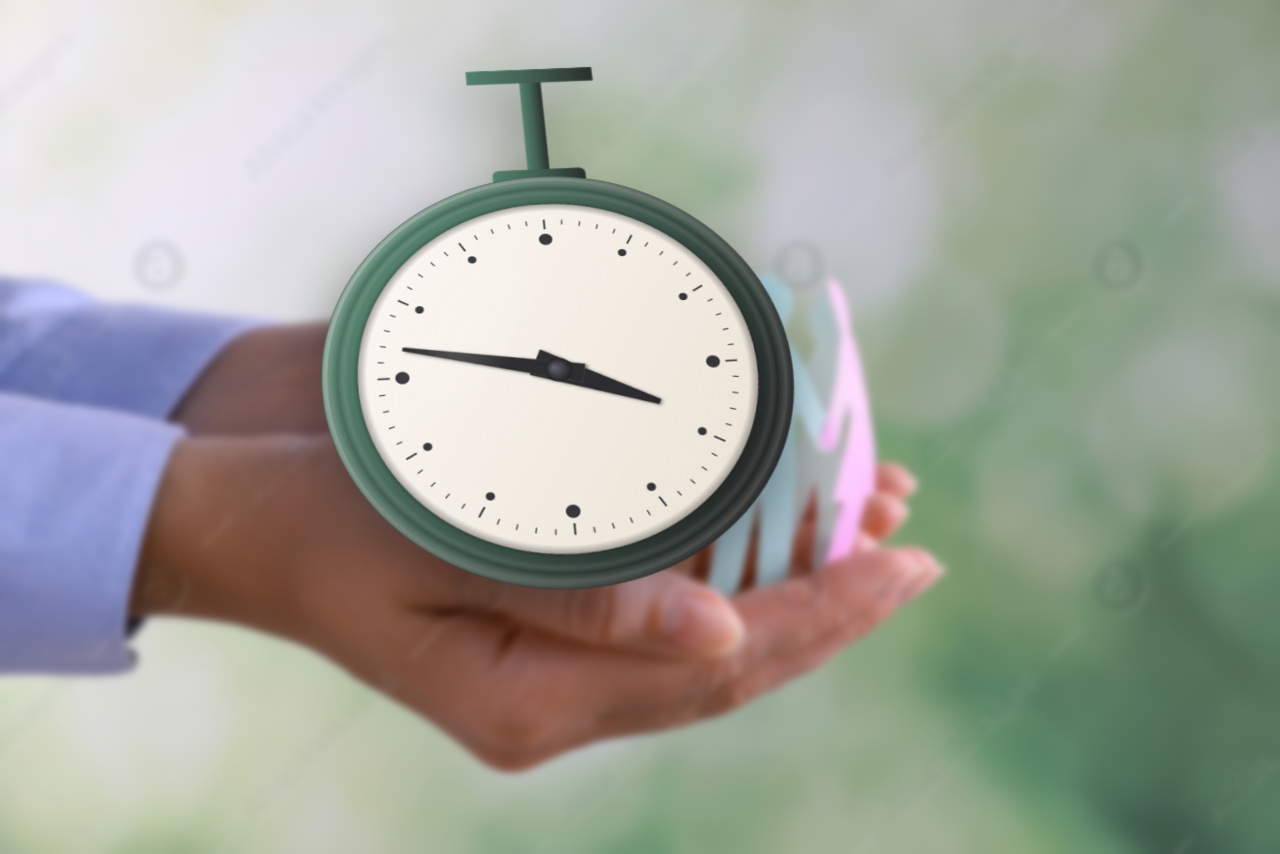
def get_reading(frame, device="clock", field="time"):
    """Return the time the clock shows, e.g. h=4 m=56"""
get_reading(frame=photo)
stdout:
h=3 m=47
